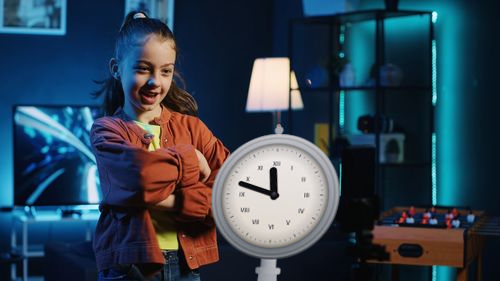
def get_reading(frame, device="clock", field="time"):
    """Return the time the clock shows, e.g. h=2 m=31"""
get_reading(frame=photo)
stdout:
h=11 m=48
